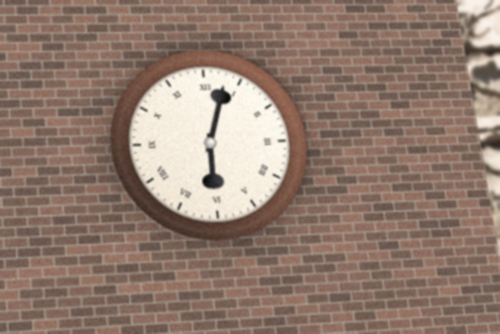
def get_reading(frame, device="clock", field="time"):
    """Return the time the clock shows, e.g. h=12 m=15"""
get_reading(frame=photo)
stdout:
h=6 m=3
